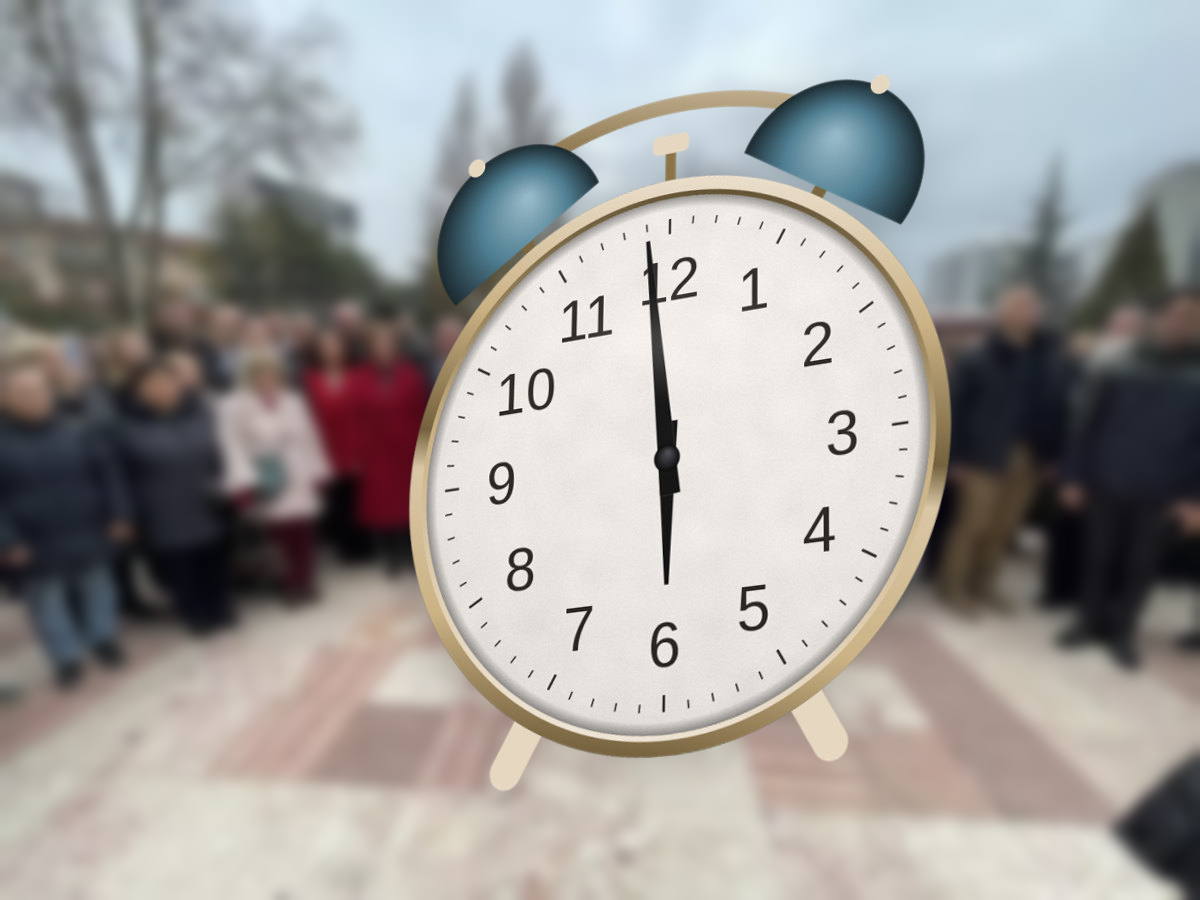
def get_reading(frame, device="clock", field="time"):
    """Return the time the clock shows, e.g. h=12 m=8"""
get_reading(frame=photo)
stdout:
h=5 m=59
